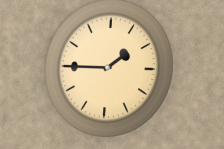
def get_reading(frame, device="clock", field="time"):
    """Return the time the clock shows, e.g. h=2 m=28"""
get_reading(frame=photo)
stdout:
h=1 m=45
